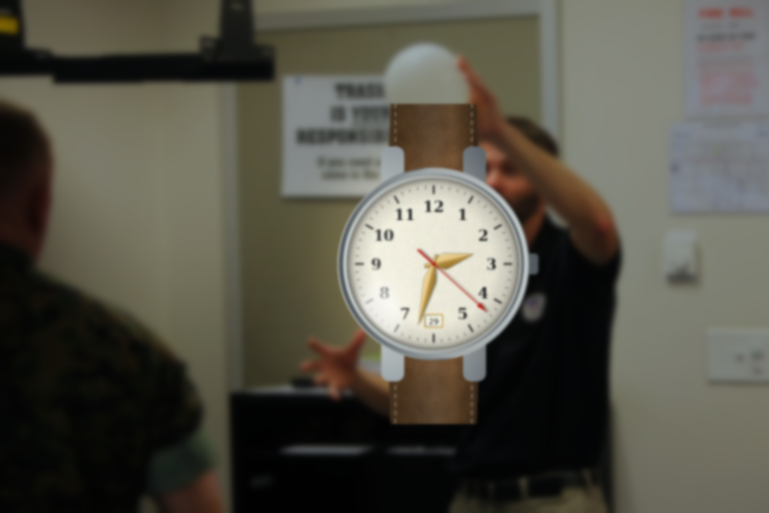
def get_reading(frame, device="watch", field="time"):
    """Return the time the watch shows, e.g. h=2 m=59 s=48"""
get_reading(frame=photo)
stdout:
h=2 m=32 s=22
